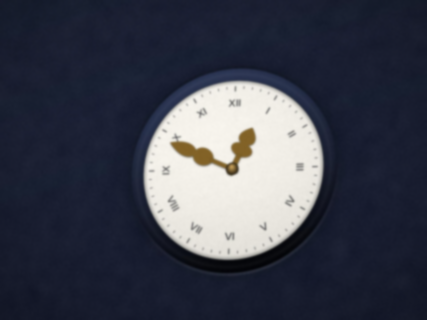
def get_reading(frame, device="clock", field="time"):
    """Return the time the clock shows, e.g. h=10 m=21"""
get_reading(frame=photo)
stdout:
h=12 m=49
